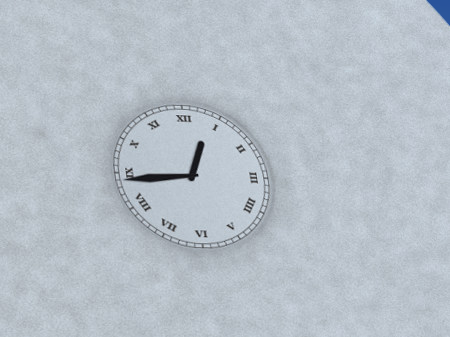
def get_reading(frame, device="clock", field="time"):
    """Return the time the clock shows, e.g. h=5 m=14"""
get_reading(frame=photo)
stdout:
h=12 m=44
